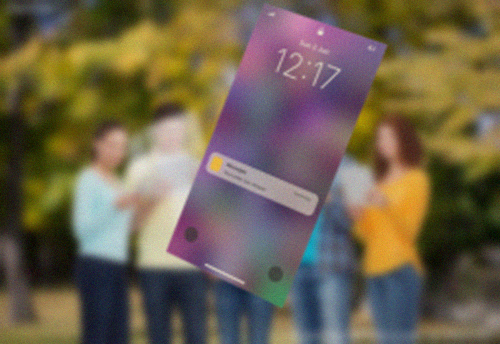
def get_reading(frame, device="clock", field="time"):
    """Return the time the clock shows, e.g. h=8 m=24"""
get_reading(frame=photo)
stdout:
h=12 m=17
